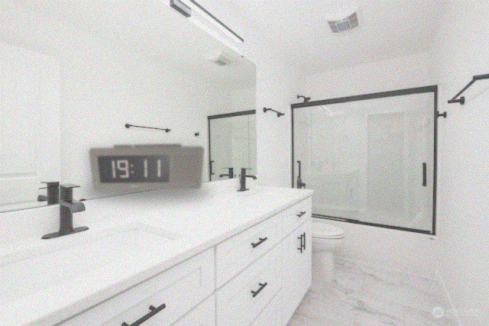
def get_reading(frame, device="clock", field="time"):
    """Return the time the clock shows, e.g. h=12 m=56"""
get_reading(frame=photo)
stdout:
h=19 m=11
